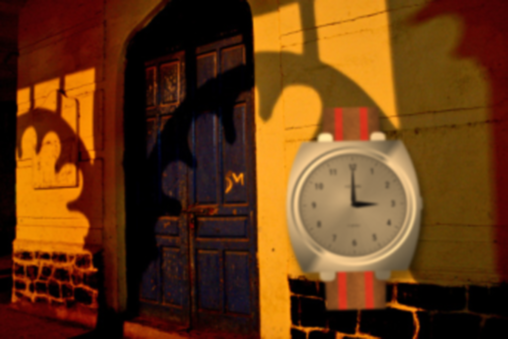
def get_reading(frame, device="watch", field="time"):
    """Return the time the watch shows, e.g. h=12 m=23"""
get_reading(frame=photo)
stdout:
h=3 m=0
